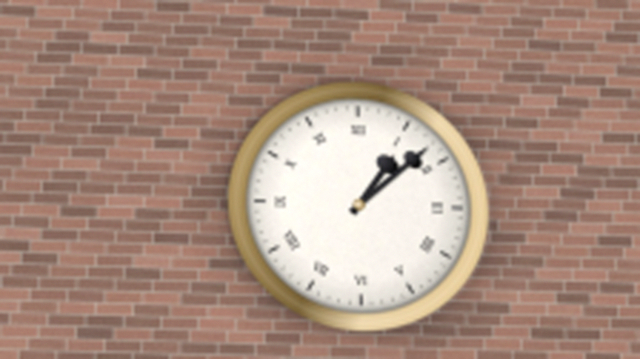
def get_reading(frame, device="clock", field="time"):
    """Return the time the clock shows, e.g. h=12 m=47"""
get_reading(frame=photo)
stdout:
h=1 m=8
